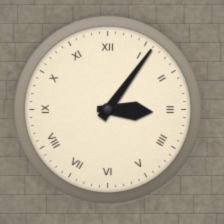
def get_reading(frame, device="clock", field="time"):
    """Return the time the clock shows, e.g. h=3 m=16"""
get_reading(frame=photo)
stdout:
h=3 m=6
